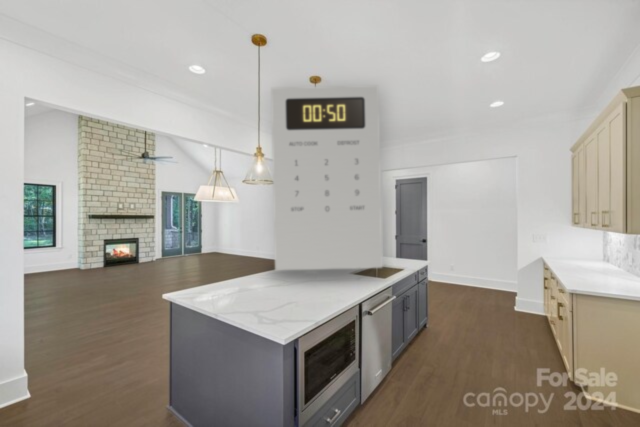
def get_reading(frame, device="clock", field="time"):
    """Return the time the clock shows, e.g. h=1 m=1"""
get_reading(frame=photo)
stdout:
h=0 m=50
